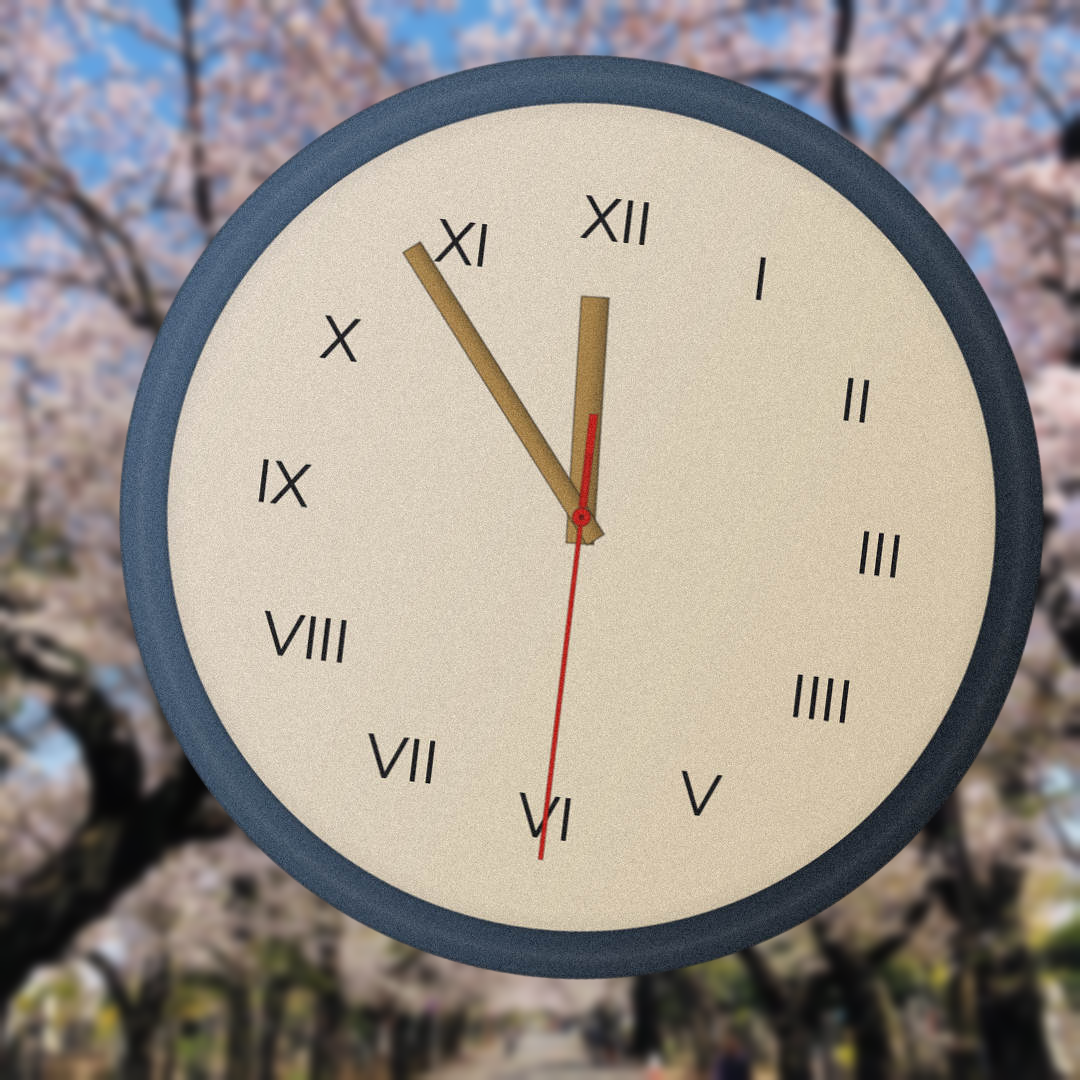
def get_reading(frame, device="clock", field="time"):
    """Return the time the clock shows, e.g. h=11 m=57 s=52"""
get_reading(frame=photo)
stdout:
h=11 m=53 s=30
